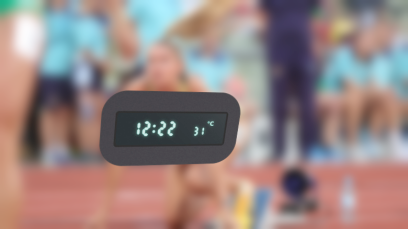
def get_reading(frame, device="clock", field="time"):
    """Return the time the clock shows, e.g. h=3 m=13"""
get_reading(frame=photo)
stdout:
h=12 m=22
